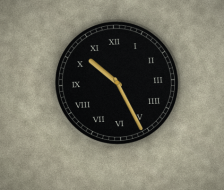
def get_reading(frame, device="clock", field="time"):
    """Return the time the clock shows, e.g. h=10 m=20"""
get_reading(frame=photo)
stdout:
h=10 m=26
